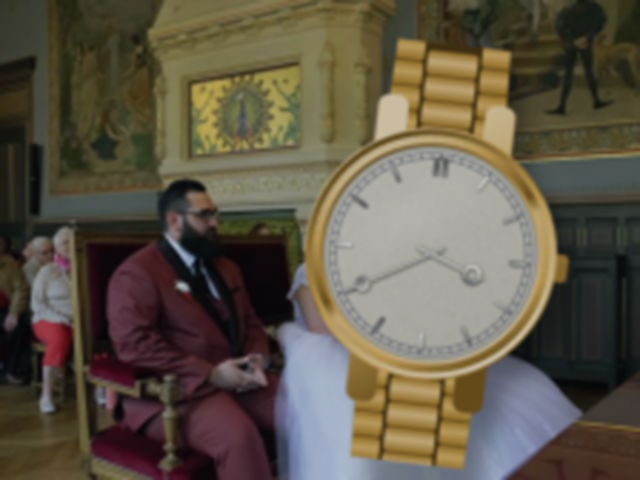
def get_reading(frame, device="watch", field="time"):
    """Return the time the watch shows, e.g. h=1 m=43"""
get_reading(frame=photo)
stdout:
h=3 m=40
